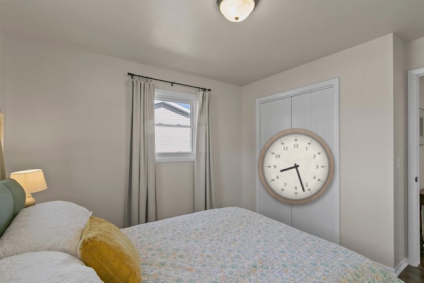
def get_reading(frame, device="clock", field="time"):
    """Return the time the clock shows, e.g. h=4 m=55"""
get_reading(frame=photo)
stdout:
h=8 m=27
